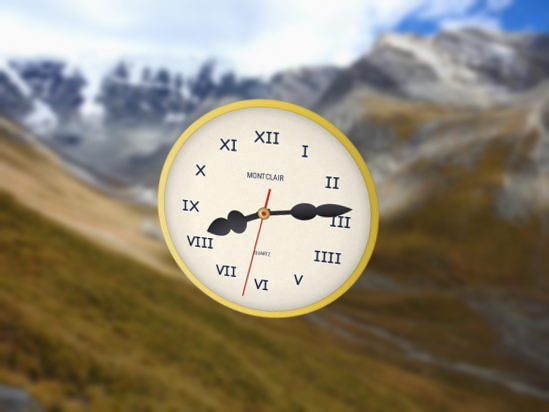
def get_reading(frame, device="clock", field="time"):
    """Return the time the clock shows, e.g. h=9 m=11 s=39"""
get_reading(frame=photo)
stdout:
h=8 m=13 s=32
